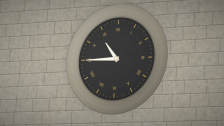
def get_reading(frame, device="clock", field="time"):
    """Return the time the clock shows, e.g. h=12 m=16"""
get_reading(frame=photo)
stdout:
h=10 m=45
